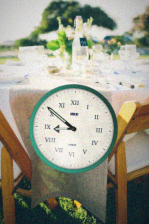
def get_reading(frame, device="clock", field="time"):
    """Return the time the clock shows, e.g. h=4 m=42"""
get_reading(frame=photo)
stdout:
h=8 m=51
